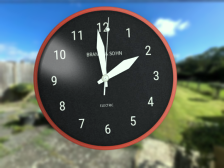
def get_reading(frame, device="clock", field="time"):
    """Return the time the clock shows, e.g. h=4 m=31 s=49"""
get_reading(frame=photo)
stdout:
h=1 m=59 s=1
